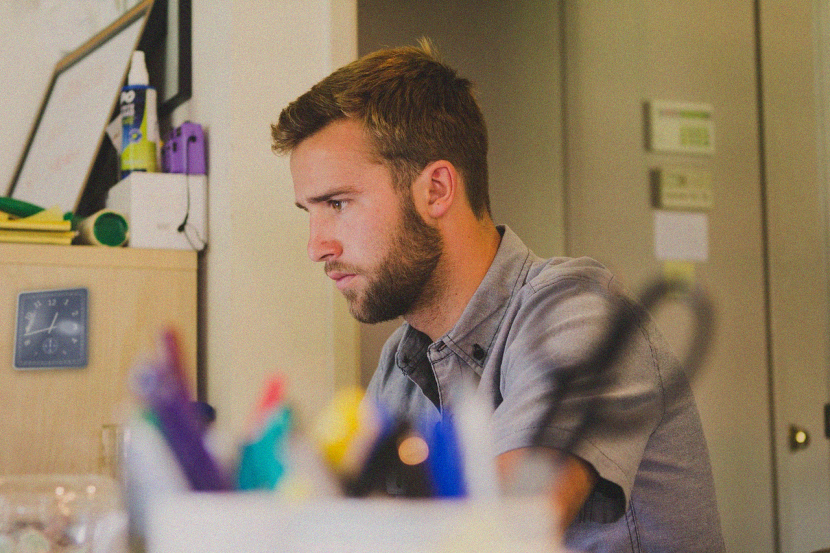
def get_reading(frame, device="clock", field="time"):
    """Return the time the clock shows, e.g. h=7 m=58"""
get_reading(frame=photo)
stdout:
h=12 m=43
